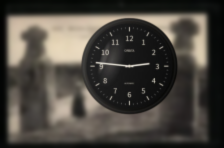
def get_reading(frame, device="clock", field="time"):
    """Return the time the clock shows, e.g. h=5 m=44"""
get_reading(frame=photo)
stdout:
h=2 m=46
